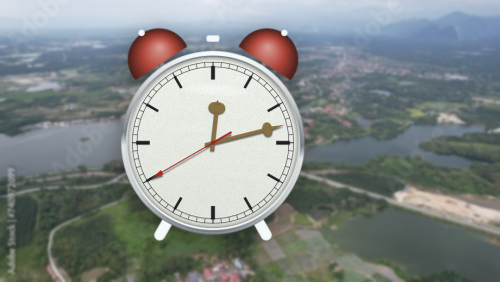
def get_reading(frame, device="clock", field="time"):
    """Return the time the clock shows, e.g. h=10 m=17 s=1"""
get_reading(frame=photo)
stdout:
h=12 m=12 s=40
